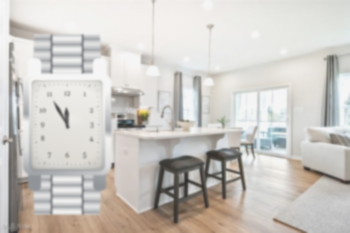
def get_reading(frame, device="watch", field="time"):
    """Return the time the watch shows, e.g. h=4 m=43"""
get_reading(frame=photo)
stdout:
h=11 m=55
